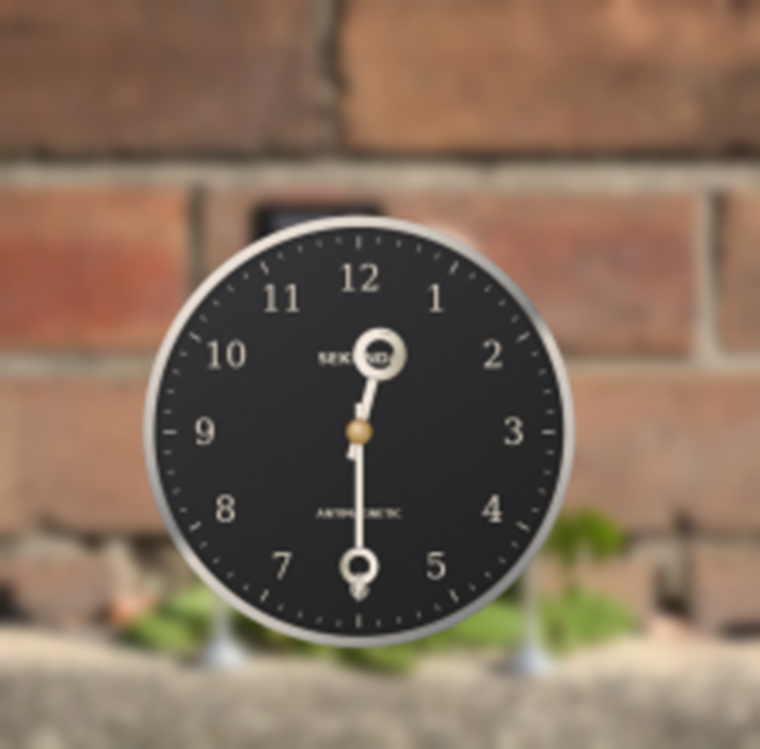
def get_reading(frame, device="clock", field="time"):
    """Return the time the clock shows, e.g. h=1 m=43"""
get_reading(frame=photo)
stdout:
h=12 m=30
